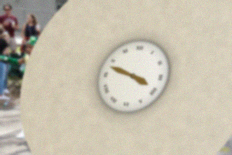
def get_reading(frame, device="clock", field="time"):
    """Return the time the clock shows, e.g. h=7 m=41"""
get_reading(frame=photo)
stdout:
h=3 m=48
